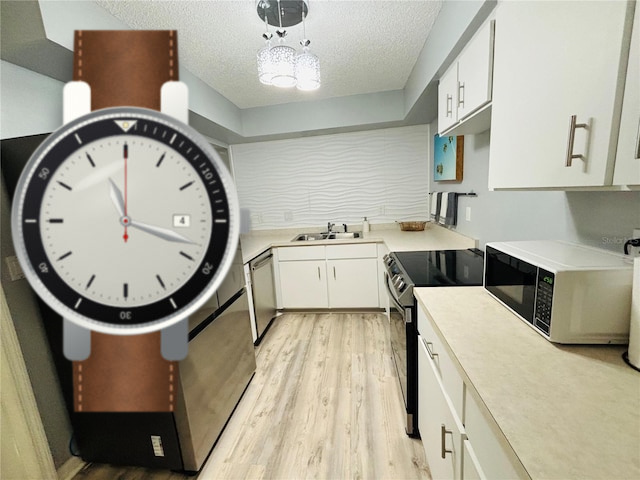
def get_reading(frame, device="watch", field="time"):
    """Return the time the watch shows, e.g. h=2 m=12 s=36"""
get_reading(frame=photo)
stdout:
h=11 m=18 s=0
